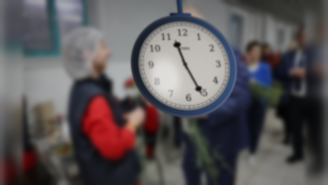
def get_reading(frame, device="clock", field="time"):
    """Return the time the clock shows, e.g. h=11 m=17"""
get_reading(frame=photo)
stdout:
h=11 m=26
